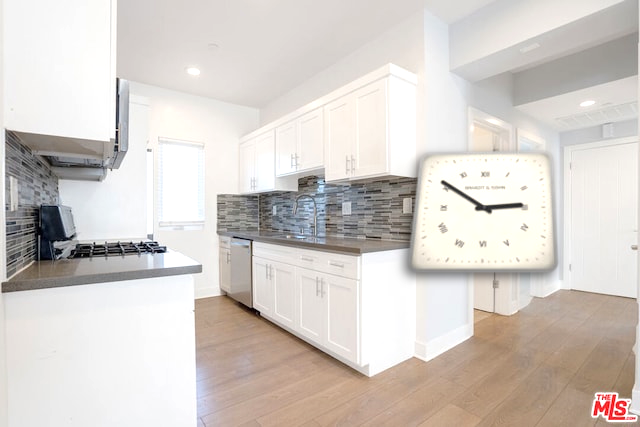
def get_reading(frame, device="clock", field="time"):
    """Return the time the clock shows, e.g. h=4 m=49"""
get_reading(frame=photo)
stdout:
h=2 m=51
